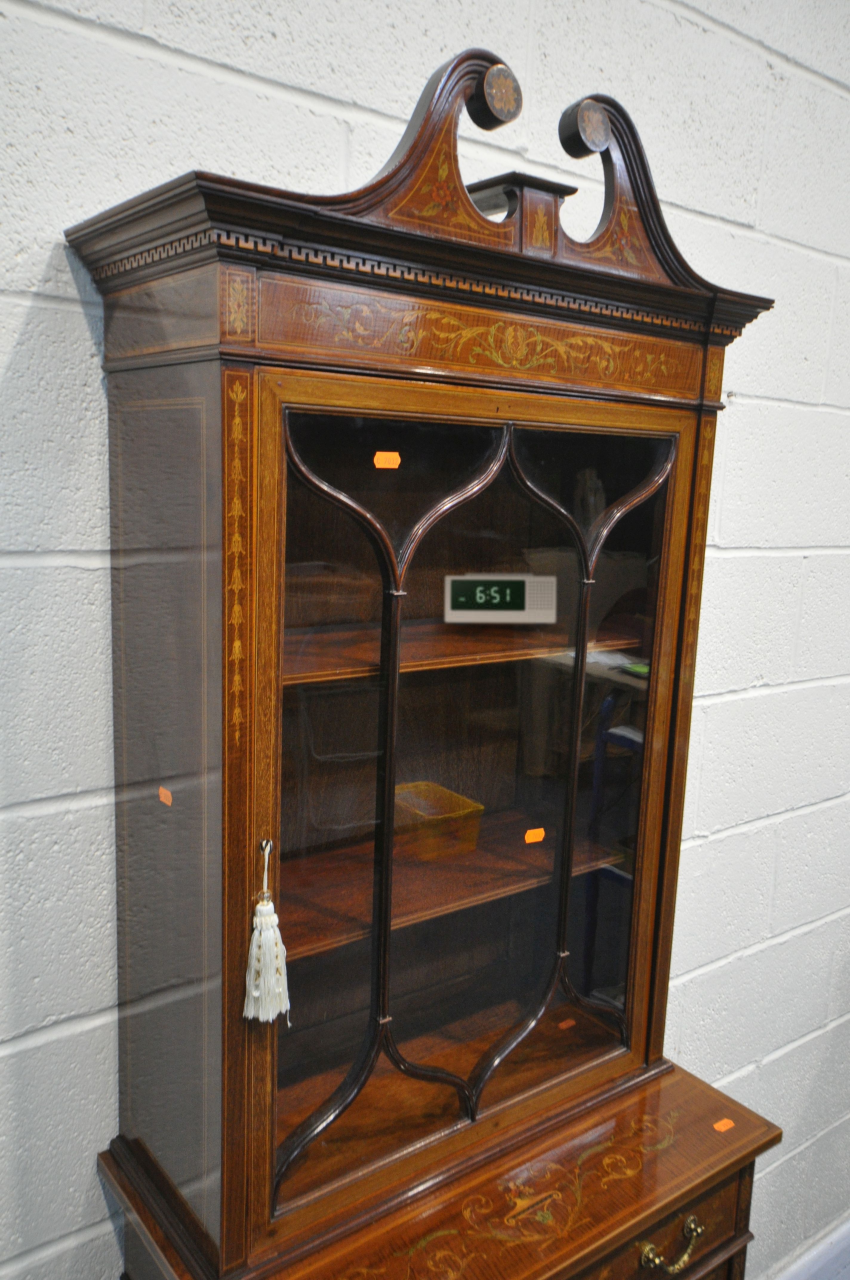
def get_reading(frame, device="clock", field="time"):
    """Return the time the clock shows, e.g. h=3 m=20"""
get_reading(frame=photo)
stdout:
h=6 m=51
